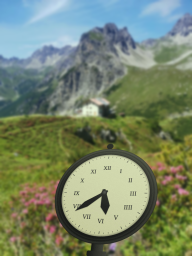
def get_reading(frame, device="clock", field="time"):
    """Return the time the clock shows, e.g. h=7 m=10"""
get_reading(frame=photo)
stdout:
h=5 m=39
